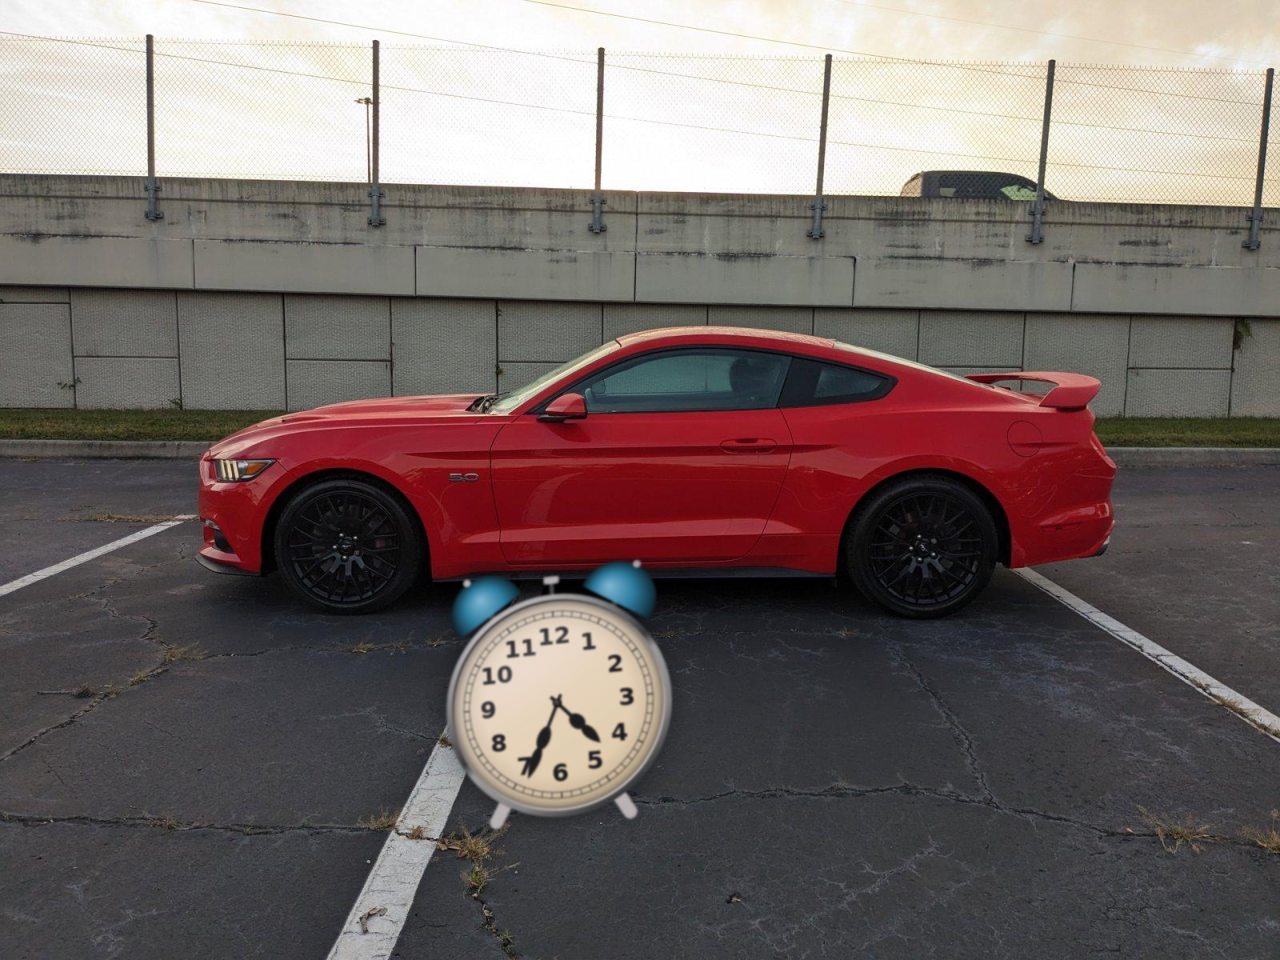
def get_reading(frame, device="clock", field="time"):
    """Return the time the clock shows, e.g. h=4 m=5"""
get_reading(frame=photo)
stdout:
h=4 m=34
